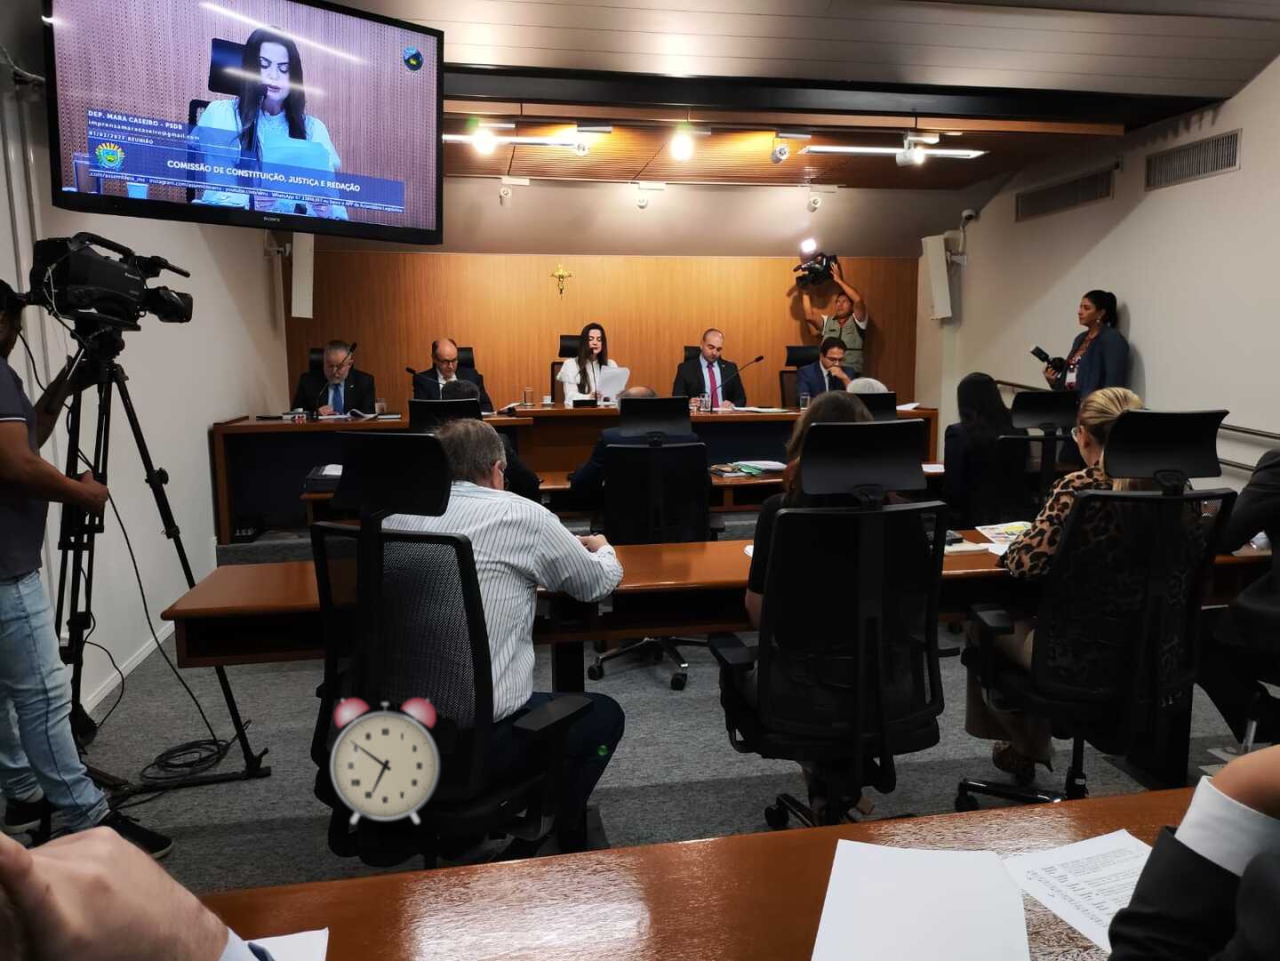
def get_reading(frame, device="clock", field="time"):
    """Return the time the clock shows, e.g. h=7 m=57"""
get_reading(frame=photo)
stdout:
h=6 m=51
